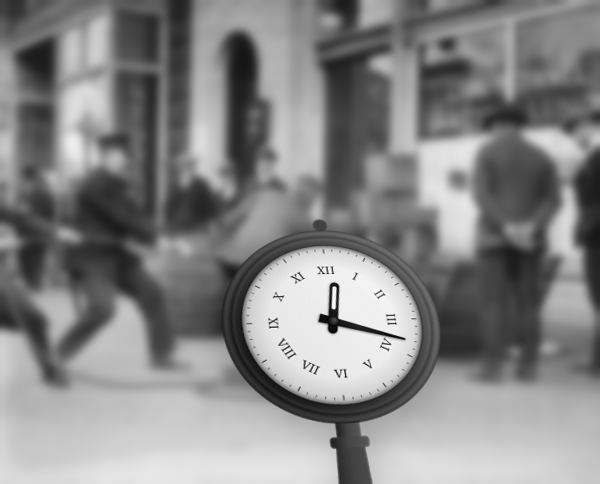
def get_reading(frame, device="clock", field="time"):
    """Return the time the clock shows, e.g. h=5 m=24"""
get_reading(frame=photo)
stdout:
h=12 m=18
